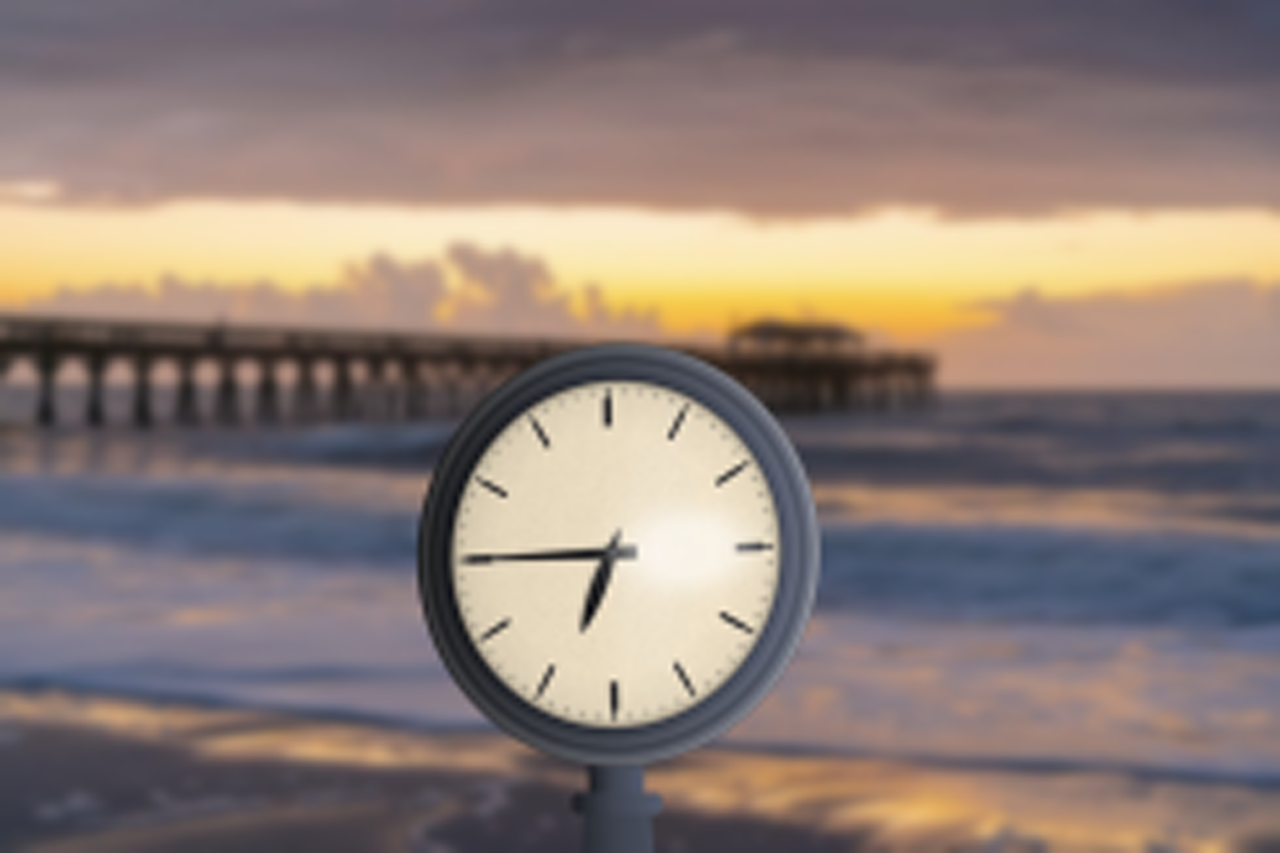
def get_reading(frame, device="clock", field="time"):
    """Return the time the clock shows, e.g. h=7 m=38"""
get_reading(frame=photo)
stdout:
h=6 m=45
